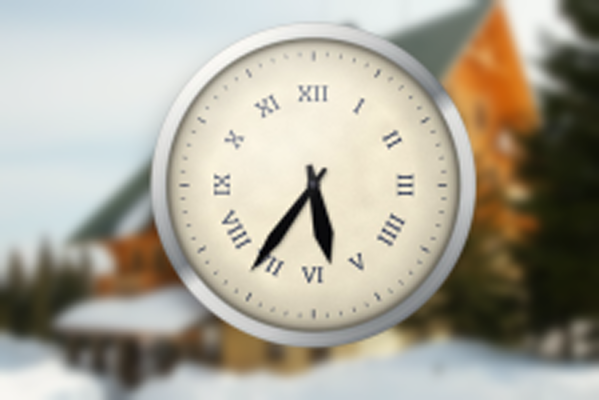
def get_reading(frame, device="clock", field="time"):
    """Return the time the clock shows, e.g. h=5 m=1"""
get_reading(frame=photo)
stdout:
h=5 m=36
